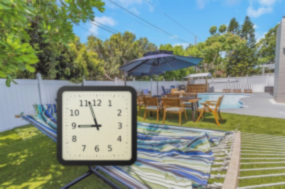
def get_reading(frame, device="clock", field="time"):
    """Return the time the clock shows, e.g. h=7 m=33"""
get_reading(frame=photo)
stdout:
h=8 m=57
